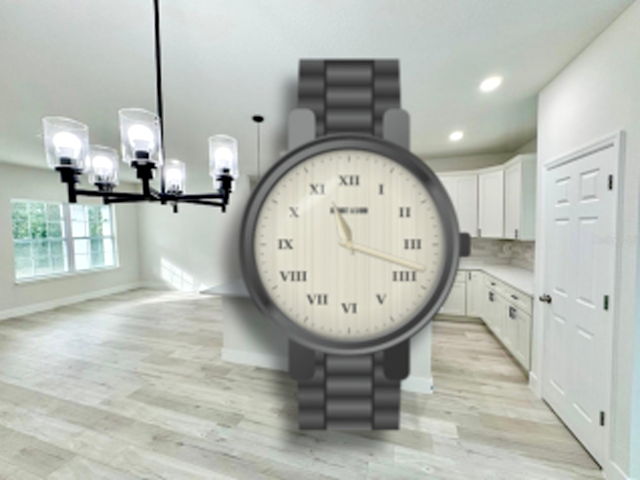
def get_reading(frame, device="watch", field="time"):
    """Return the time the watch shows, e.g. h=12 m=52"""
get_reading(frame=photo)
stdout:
h=11 m=18
